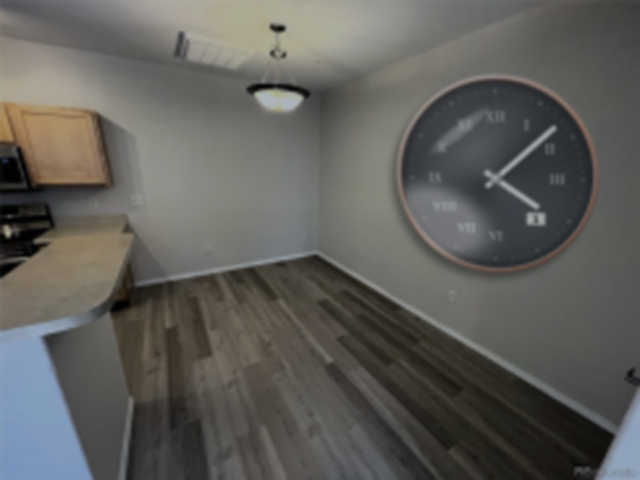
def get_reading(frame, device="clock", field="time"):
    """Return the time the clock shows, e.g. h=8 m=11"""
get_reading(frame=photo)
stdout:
h=4 m=8
